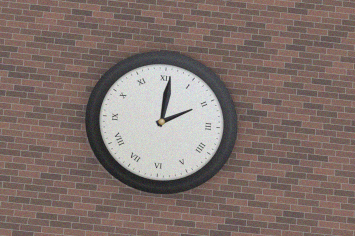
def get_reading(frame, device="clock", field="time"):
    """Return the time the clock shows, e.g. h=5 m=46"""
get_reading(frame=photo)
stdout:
h=2 m=1
